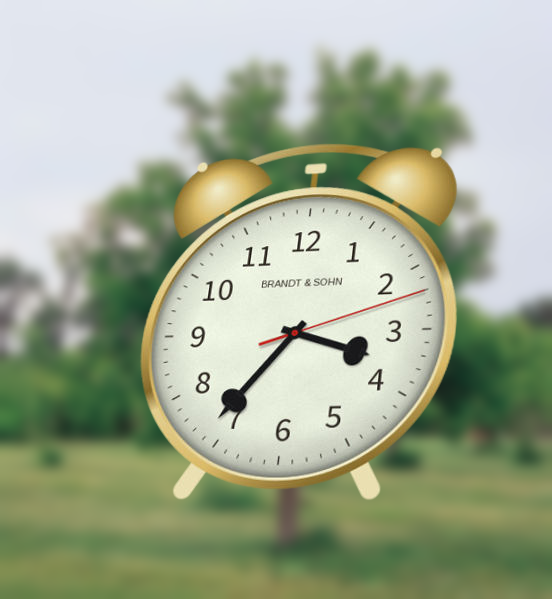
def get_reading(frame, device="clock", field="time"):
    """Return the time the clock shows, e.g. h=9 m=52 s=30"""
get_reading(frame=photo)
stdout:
h=3 m=36 s=12
